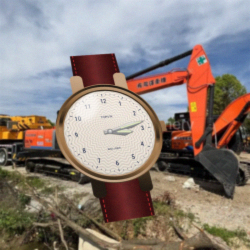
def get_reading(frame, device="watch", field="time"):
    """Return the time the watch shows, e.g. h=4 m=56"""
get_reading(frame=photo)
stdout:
h=3 m=13
